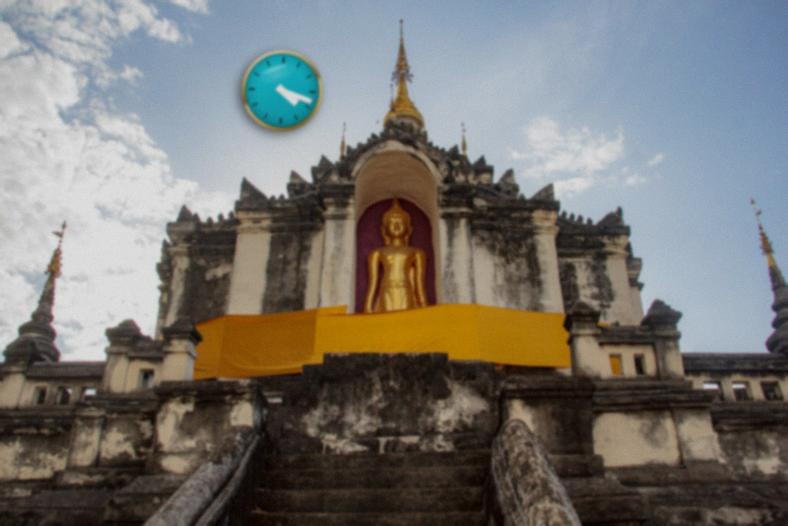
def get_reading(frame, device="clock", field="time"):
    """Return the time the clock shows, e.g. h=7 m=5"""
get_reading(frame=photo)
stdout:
h=4 m=18
